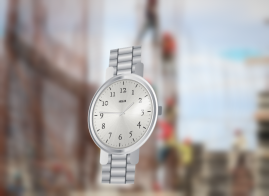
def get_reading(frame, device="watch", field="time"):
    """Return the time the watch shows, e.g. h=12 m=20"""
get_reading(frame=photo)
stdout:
h=1 m=46
